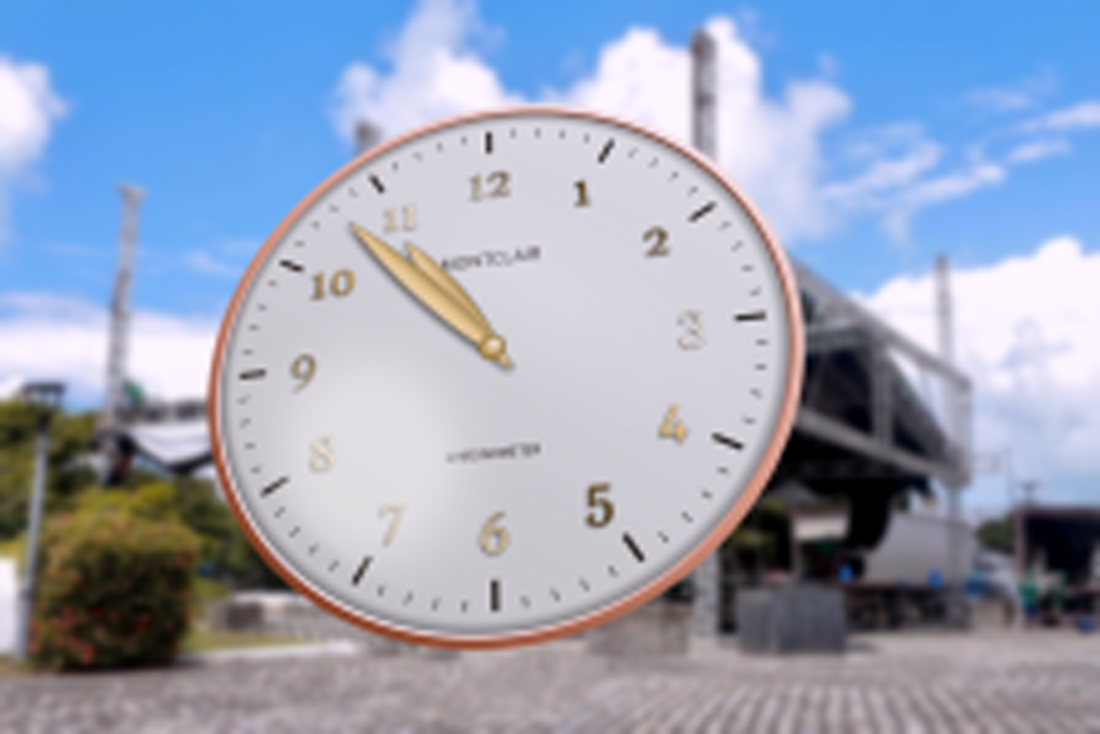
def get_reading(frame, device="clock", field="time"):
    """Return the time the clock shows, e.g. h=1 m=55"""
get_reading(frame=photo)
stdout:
h=10 m=53
